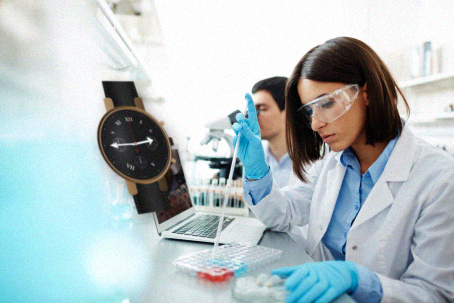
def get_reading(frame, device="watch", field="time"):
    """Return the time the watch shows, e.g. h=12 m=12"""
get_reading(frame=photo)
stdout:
h=2 m=45
